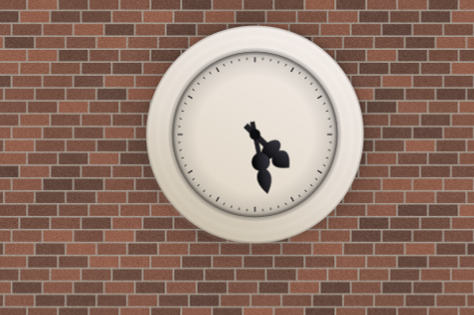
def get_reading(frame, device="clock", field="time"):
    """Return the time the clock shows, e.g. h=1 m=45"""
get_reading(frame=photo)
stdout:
h=4 m=28
